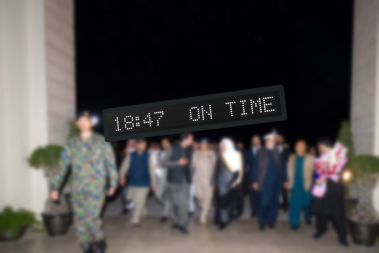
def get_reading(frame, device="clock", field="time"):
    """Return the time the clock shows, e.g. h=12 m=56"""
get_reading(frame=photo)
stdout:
h=18 m=47
